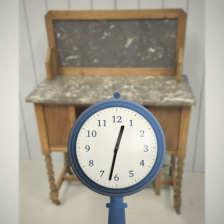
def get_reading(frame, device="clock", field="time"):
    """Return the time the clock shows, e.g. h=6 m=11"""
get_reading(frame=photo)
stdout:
h=12 m=32
